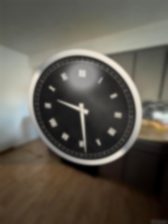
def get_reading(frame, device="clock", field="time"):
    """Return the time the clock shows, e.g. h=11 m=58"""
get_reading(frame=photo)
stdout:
h=9 m=29
